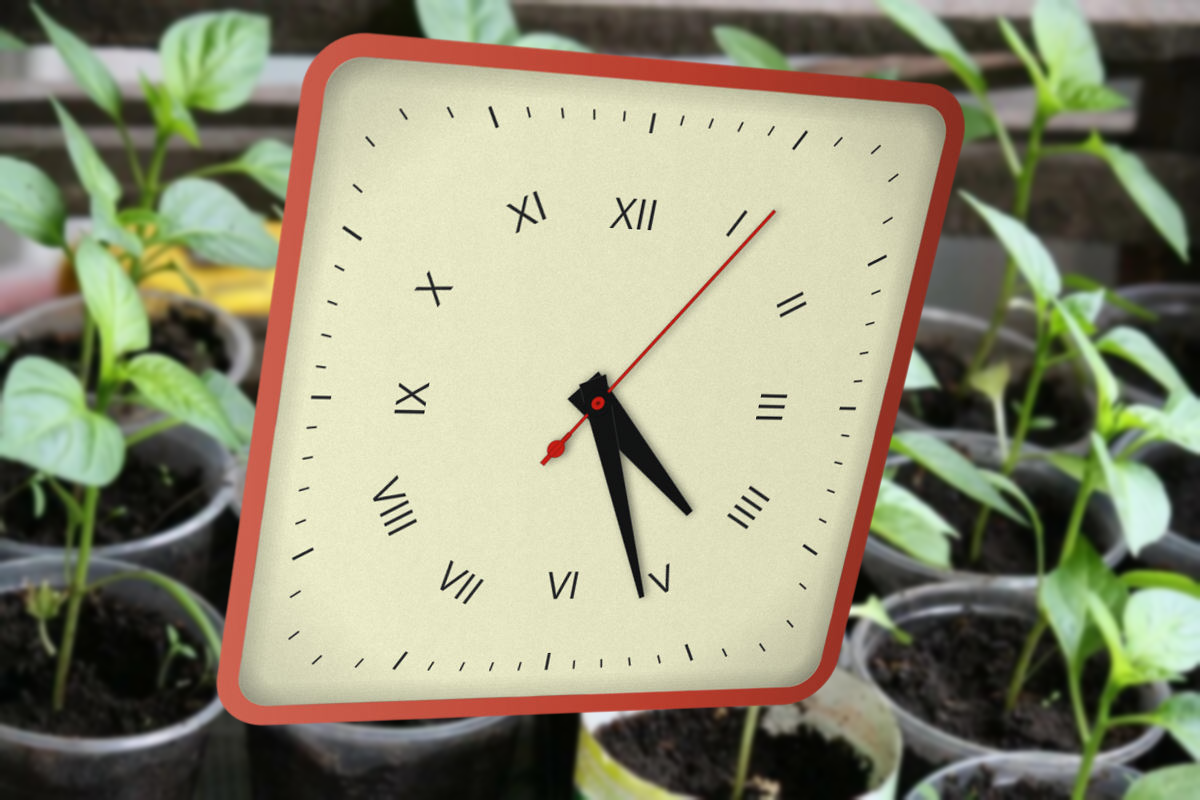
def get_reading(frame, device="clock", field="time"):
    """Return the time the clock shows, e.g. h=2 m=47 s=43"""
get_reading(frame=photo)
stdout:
h=4 m=26 s=6
